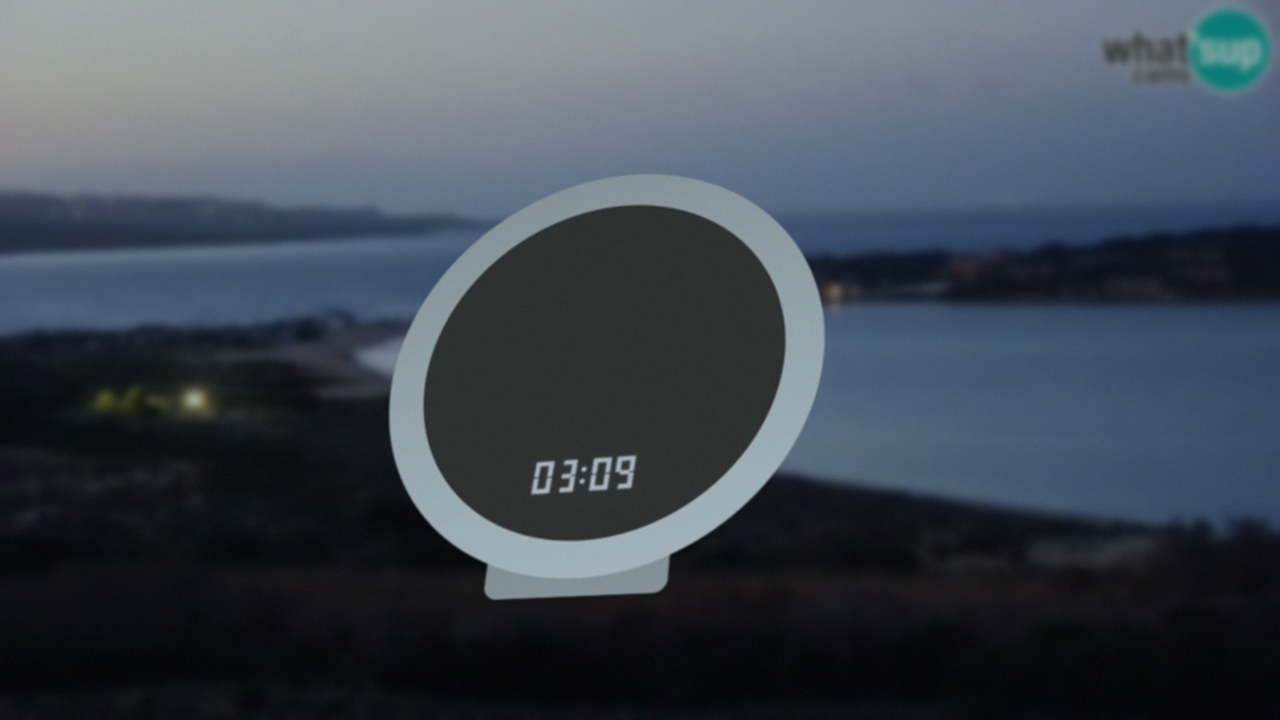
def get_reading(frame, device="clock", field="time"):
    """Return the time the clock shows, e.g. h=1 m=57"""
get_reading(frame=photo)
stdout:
h=3 m=9
